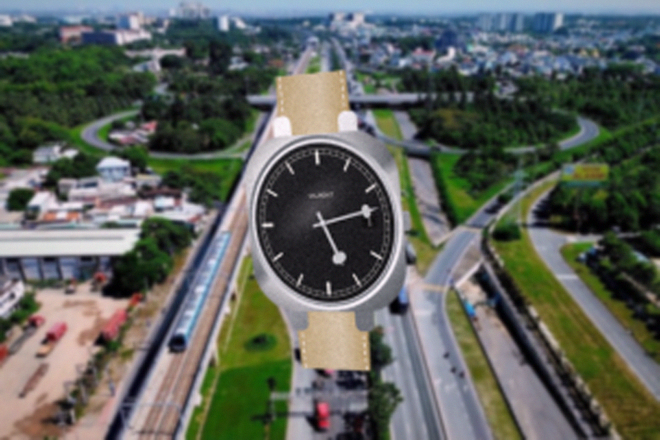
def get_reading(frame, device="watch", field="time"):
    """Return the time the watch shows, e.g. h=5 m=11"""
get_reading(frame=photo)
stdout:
h=5 m=13
